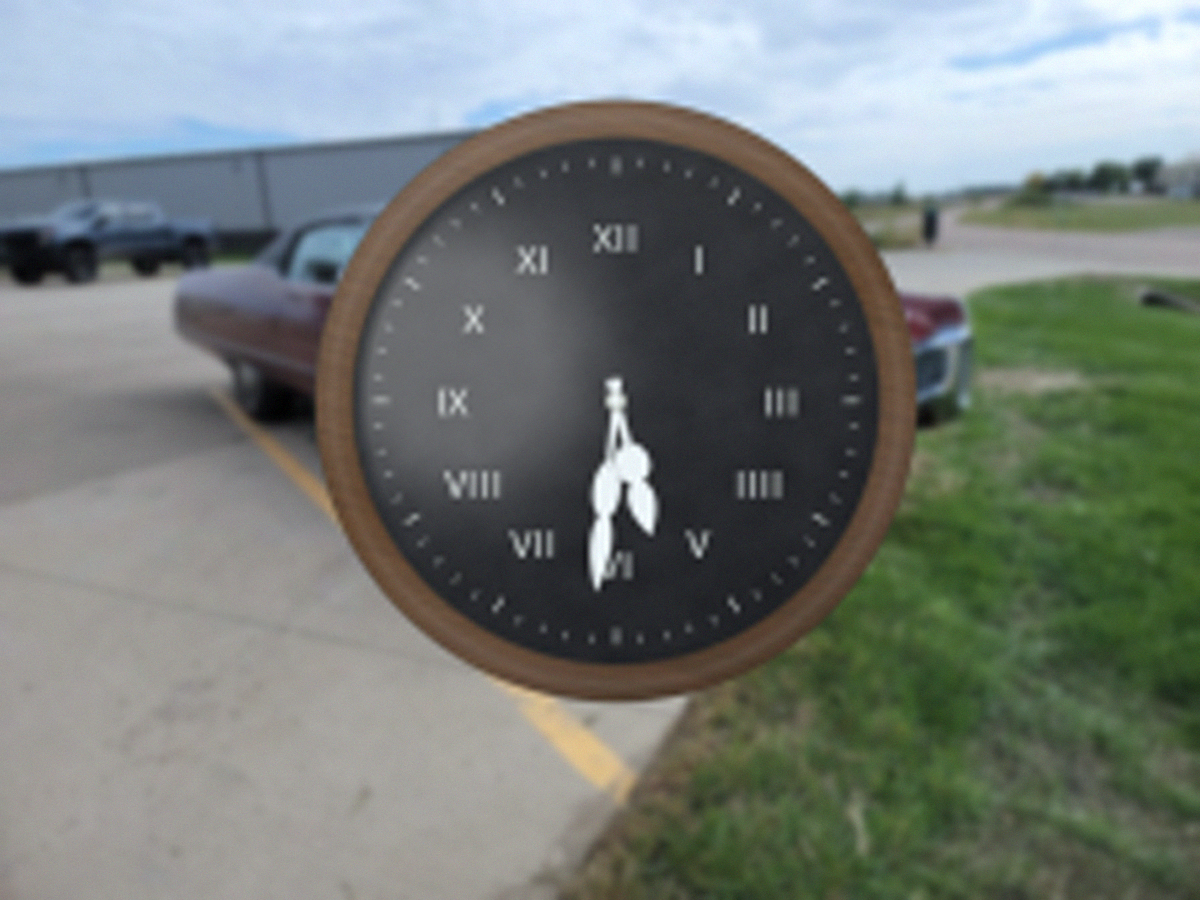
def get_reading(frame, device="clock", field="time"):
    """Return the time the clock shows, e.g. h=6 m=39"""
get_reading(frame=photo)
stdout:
h=5 m=31
